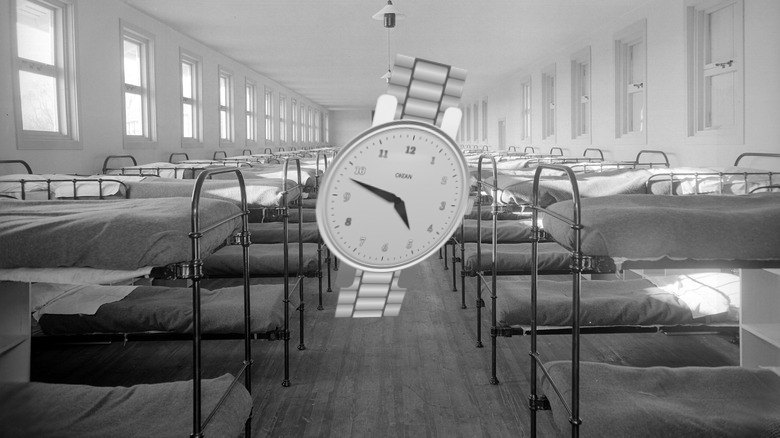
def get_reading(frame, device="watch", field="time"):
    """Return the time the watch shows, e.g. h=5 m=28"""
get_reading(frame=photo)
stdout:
h=4 m=48
